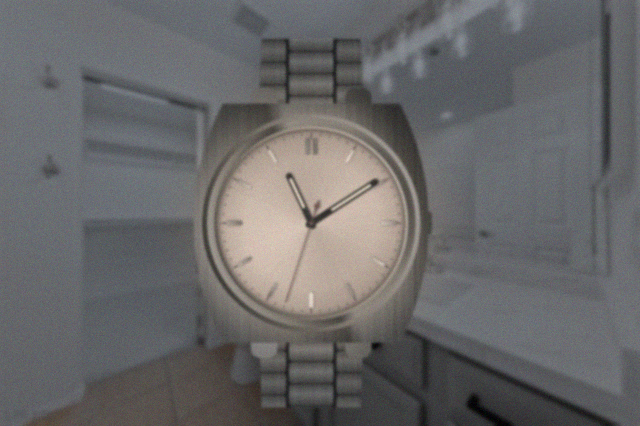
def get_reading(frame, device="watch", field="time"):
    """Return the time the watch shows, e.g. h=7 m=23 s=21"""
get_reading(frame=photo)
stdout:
h=11 m=9 s=33
